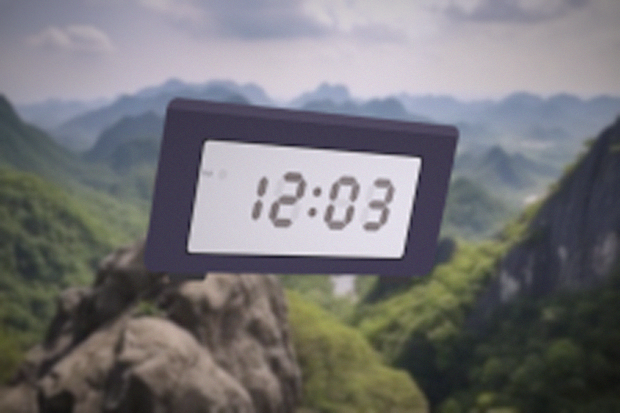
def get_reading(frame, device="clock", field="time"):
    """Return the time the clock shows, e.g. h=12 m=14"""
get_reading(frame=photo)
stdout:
h=12 m=3
